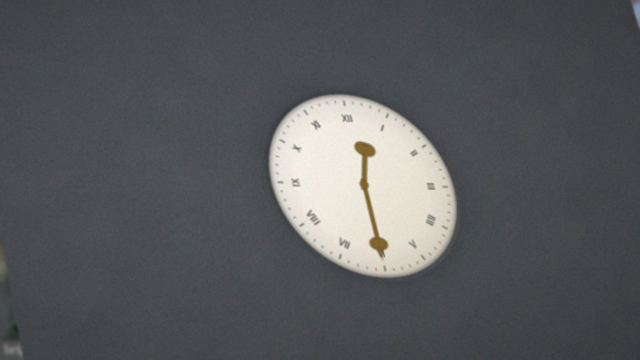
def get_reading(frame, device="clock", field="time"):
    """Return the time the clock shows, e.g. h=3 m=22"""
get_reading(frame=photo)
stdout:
h=12 m=30
